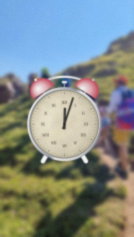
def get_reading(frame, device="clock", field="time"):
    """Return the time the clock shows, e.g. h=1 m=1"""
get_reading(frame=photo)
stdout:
h=12 m=3
